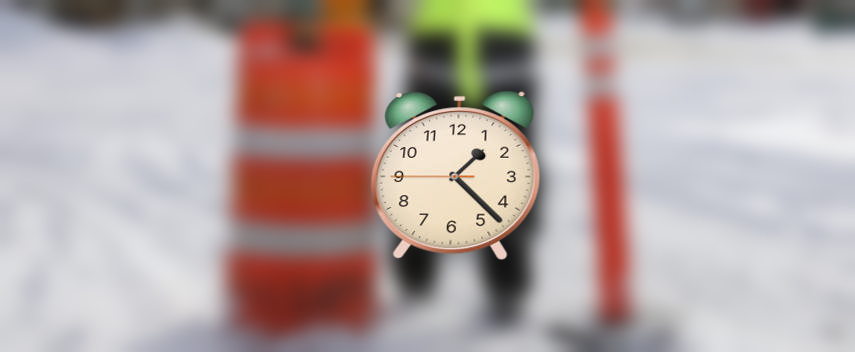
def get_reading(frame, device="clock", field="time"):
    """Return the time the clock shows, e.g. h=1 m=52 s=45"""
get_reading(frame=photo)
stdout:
h=1 m=22 s=45
